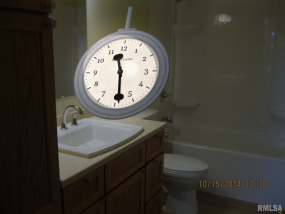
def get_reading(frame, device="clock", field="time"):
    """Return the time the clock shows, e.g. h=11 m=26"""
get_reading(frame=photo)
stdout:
h=11 m=29
